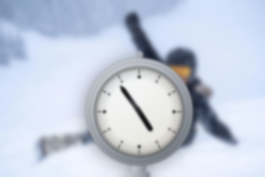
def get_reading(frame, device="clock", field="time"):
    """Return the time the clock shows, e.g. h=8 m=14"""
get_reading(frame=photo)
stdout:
h=4 m=54
